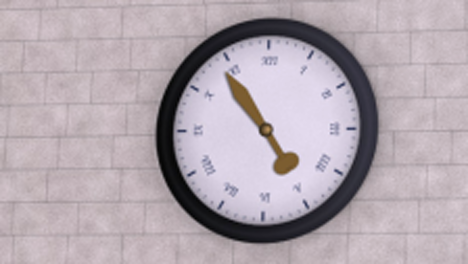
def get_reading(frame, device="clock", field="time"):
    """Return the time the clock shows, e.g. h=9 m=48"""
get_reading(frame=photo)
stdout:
h=4 m=54
